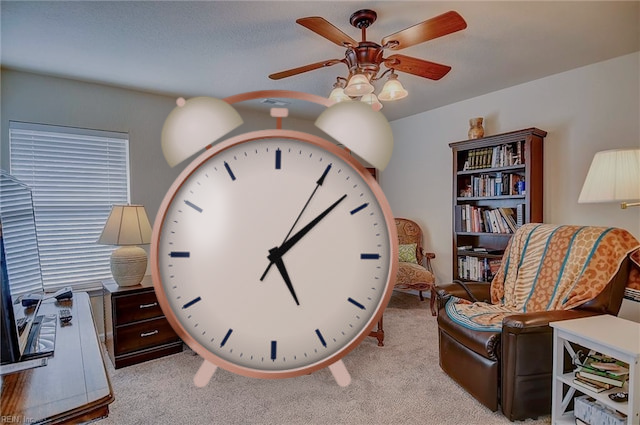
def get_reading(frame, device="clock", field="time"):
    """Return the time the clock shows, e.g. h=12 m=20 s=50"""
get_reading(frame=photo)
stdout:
h=5 m=8 s=5
